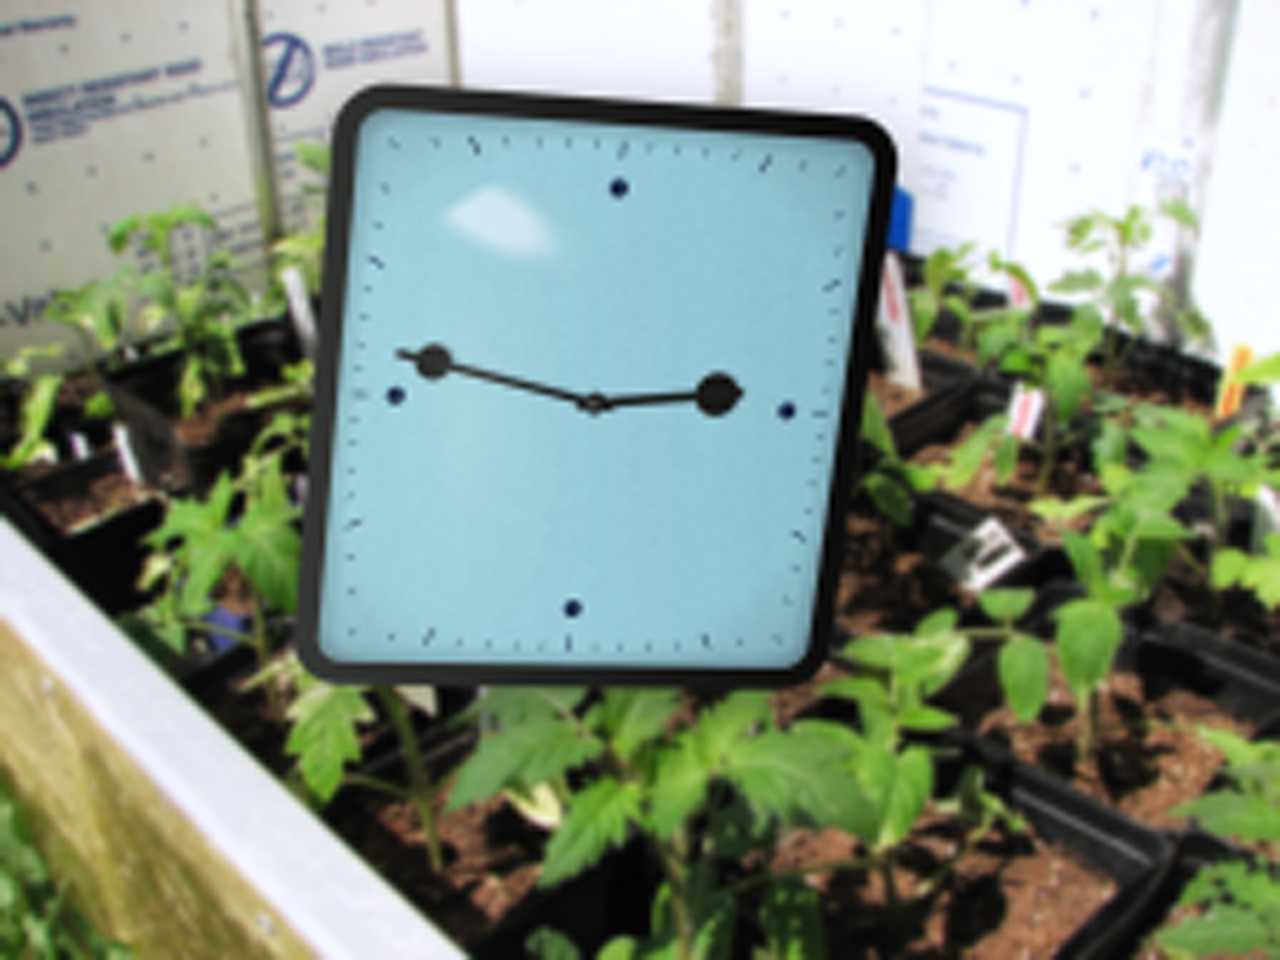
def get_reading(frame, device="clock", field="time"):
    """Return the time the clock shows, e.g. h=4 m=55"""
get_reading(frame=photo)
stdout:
h=2 m=47
